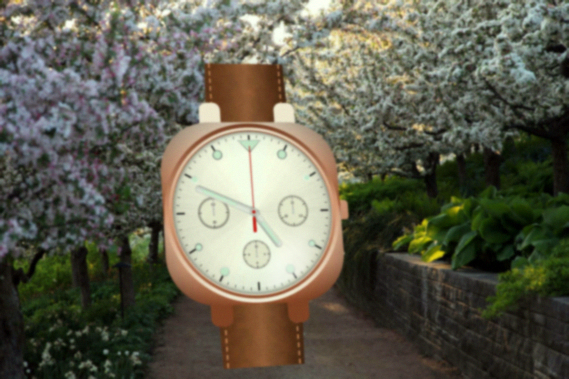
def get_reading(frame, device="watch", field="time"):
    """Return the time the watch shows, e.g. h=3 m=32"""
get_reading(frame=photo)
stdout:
h=4 m=49
